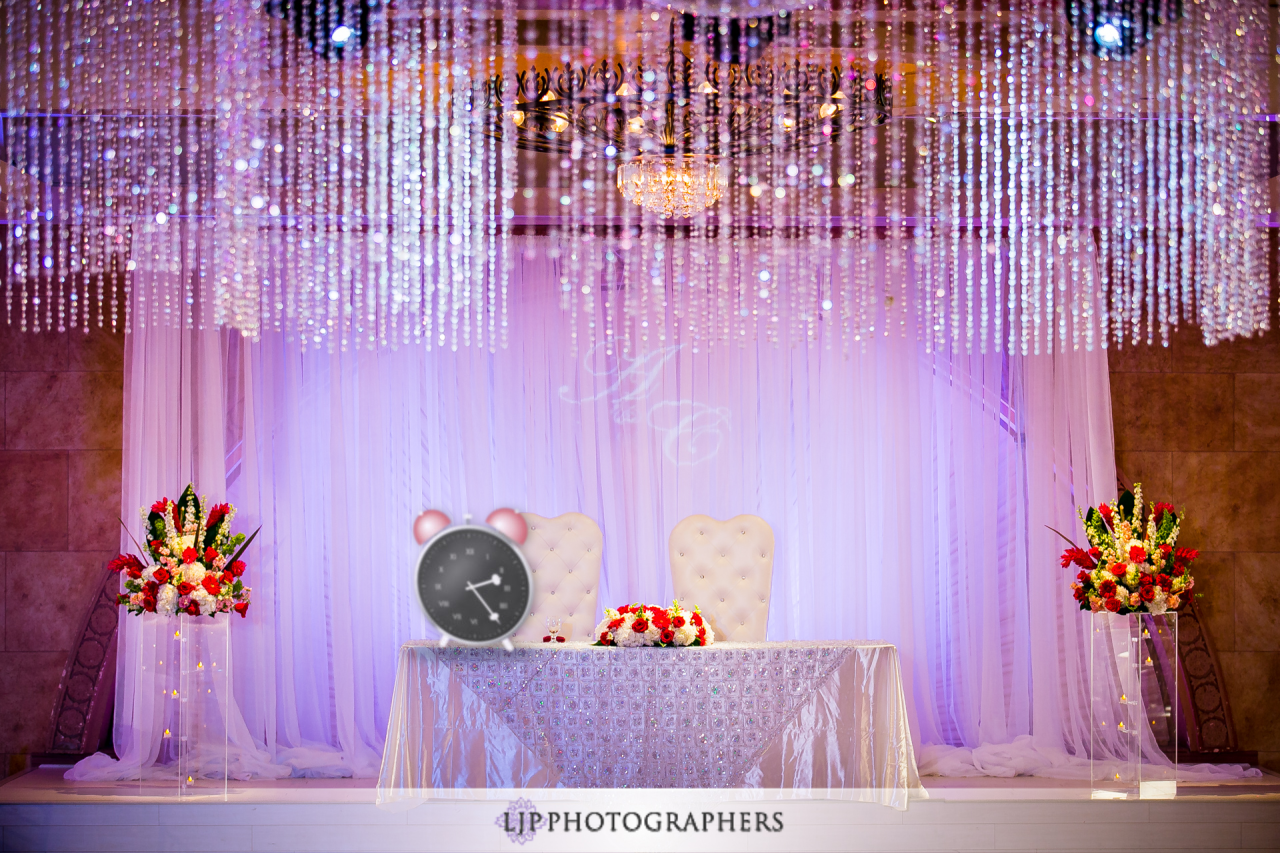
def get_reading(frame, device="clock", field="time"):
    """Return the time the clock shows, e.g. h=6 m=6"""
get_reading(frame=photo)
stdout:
h=2 m=24
